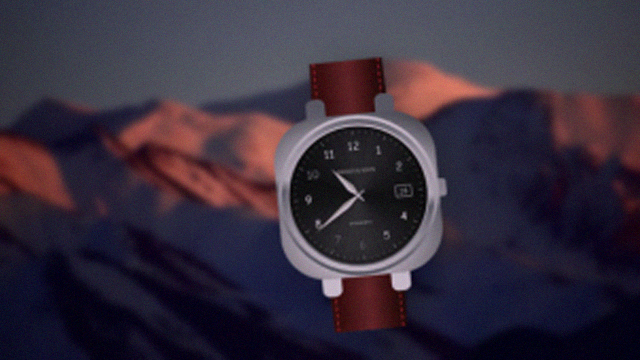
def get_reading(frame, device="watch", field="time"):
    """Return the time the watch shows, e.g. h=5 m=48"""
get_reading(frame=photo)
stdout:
h=10 m=39
